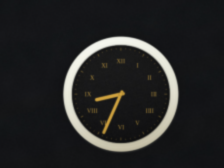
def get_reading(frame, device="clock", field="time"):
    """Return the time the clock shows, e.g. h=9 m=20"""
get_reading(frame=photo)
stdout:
h=8 m=34
